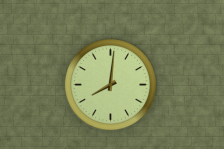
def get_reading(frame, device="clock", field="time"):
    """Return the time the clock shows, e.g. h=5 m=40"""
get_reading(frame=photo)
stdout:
h=8 m=1
